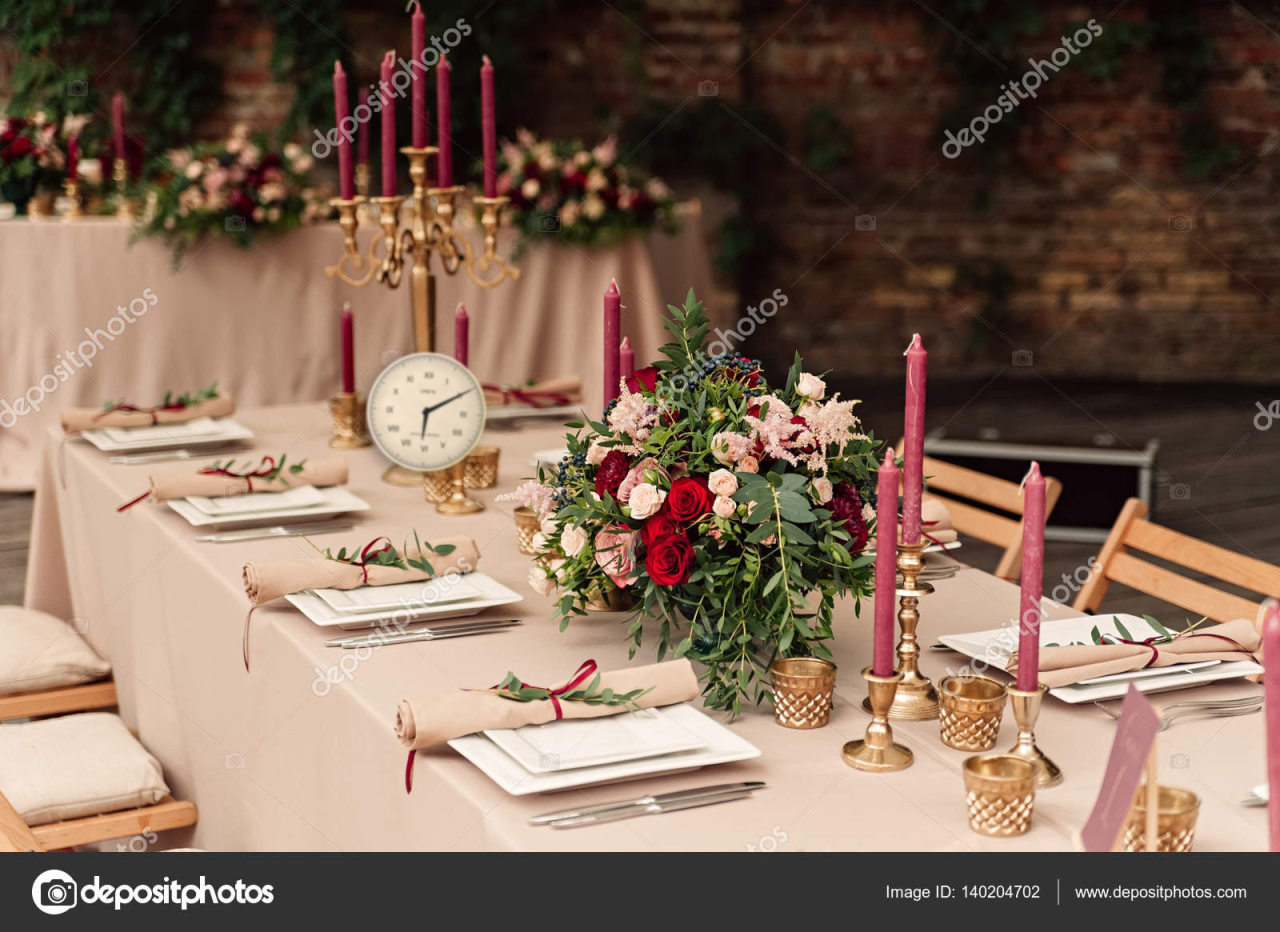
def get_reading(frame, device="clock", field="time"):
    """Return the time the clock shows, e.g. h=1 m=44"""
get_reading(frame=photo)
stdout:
h=6 m=10
